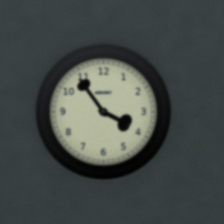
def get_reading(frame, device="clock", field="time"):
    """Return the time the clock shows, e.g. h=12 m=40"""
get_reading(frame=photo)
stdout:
h=3 m=54
